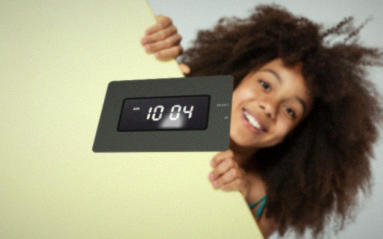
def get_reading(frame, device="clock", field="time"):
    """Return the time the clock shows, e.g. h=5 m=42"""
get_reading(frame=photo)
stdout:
h=10 m=4
